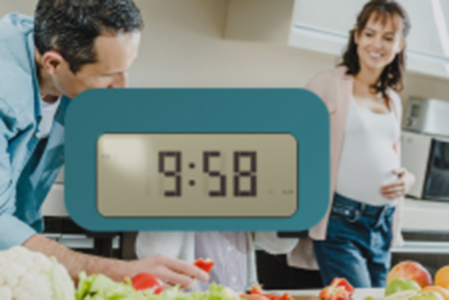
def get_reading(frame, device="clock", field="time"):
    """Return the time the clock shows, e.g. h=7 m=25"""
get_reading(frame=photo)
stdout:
h=9 m=58
